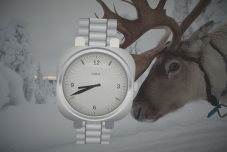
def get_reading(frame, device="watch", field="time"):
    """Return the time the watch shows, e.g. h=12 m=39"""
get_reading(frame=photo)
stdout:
h=8 m=41
